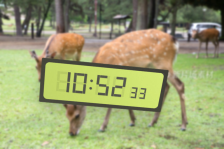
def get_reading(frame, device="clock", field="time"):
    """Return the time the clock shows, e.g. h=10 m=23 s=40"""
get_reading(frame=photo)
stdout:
h=10 m=52 s=33
